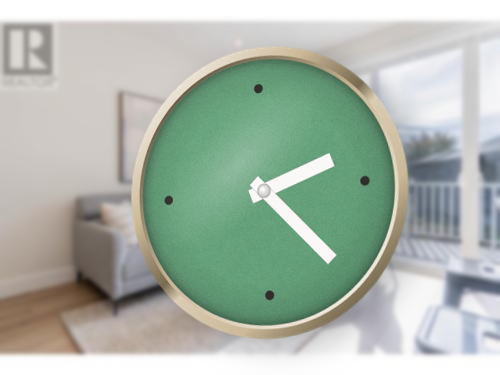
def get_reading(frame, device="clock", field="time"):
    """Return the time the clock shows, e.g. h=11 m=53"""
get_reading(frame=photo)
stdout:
h=2 m=23
